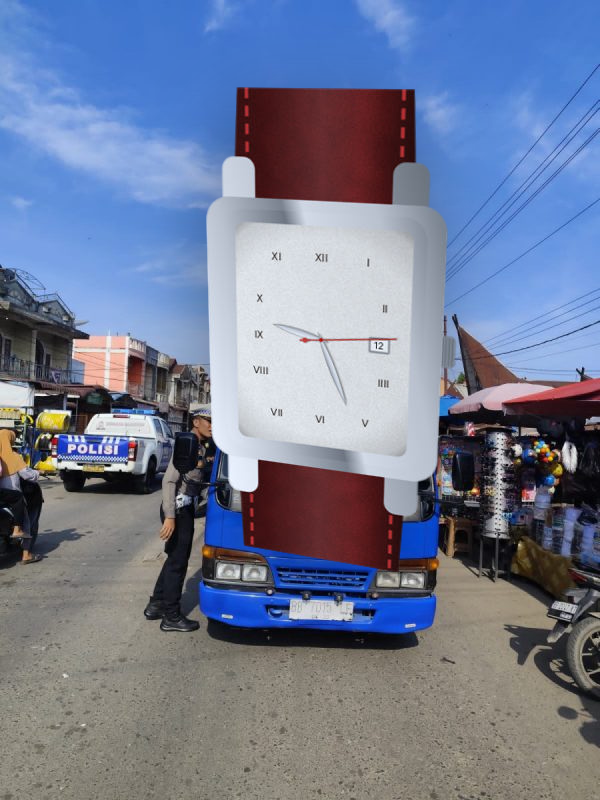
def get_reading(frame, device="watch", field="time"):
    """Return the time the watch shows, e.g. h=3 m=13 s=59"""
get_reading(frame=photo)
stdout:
h=9 m=26 s=14
